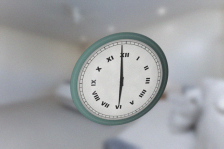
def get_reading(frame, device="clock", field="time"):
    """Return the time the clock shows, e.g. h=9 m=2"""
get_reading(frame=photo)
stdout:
h=5 m=59
